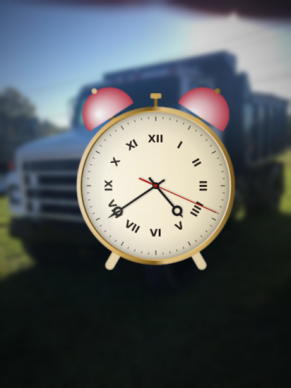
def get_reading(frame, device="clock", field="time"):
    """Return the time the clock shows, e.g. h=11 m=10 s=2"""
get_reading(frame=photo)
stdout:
h=4 m=39 s=19
